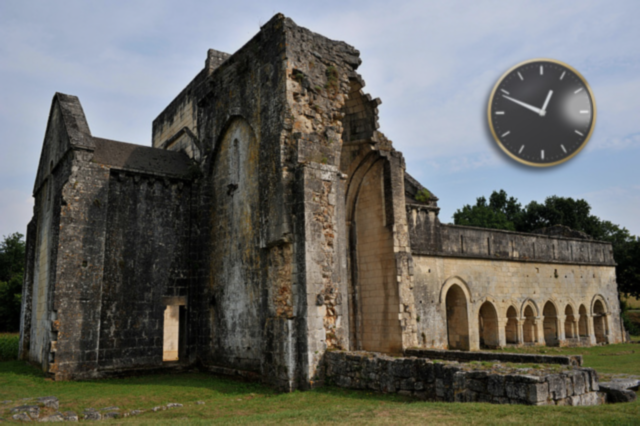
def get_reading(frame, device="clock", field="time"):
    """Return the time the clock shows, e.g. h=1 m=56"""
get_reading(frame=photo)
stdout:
h=12 m=49
